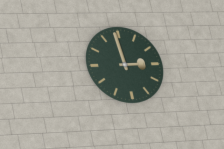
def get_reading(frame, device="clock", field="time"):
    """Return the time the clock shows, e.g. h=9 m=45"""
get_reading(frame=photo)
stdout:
h=2 m=59
